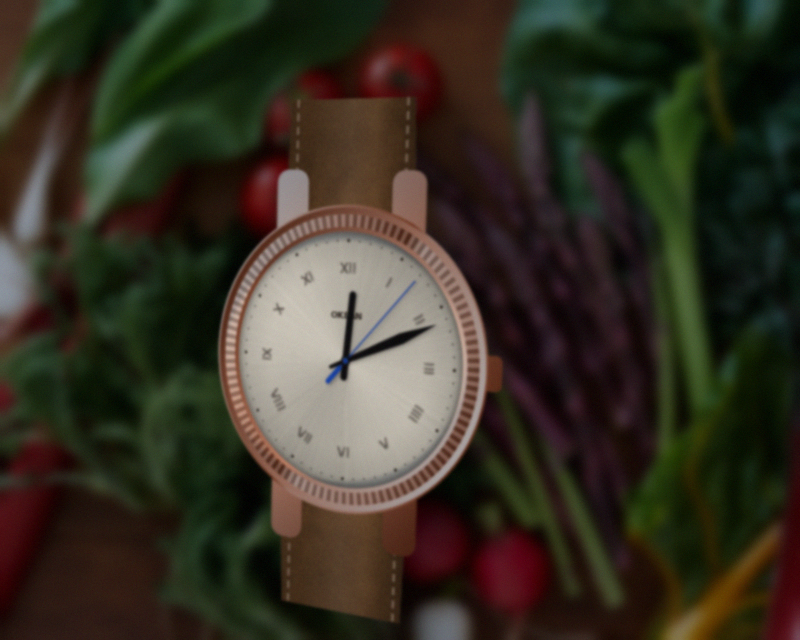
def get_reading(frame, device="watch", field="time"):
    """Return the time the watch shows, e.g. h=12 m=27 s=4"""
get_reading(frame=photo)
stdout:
h=12 m=11 s=7
